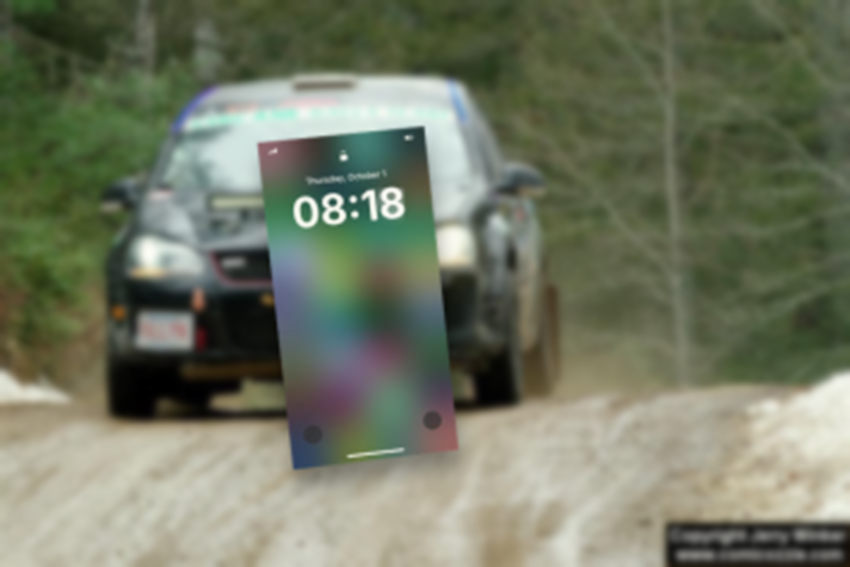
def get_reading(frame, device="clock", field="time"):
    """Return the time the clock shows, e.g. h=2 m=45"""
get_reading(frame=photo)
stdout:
h=8 m=18
